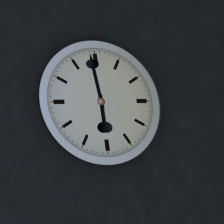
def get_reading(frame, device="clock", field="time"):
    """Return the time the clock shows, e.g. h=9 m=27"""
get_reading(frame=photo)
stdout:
h=5 m=59
